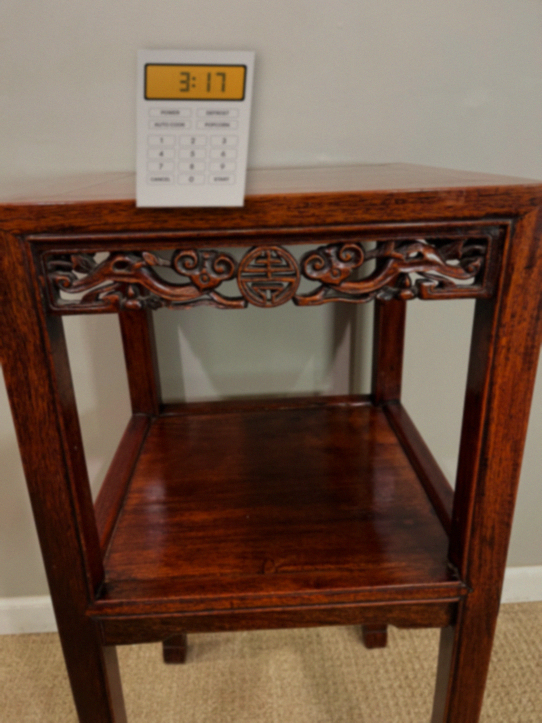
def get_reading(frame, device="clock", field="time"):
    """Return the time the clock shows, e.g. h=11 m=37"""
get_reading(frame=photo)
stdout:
h=3 m=17
